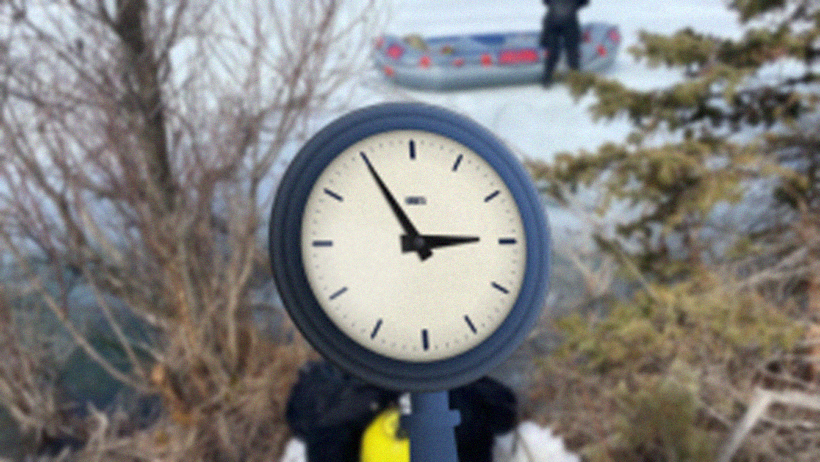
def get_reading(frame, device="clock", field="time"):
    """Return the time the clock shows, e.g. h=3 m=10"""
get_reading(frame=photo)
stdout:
h=2 m=55
